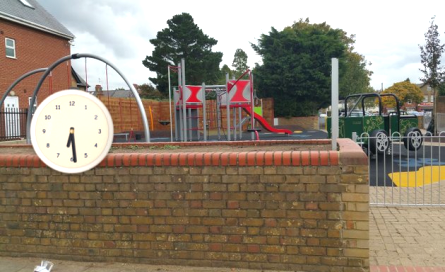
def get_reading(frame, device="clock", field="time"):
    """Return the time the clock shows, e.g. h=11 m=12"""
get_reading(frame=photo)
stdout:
h=6 m=29
